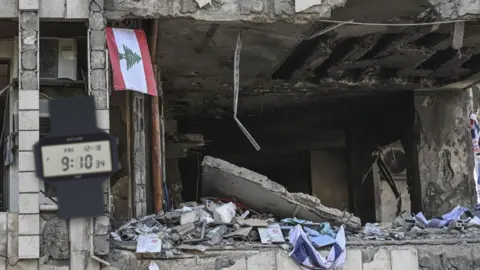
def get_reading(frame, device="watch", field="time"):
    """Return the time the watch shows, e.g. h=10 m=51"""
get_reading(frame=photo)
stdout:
h=9 m=10
